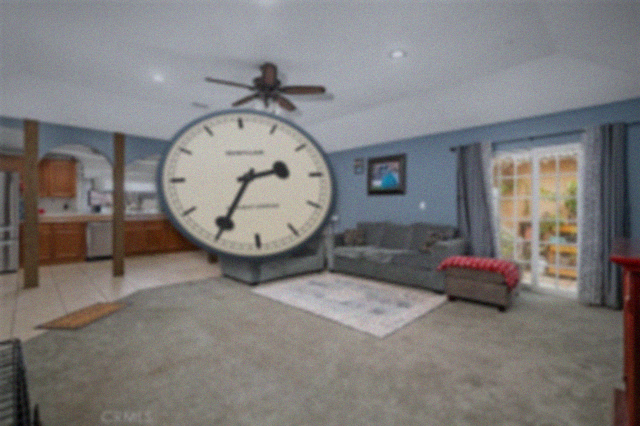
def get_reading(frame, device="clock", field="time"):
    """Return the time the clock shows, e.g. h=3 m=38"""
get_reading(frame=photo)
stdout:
h=2 m=35
